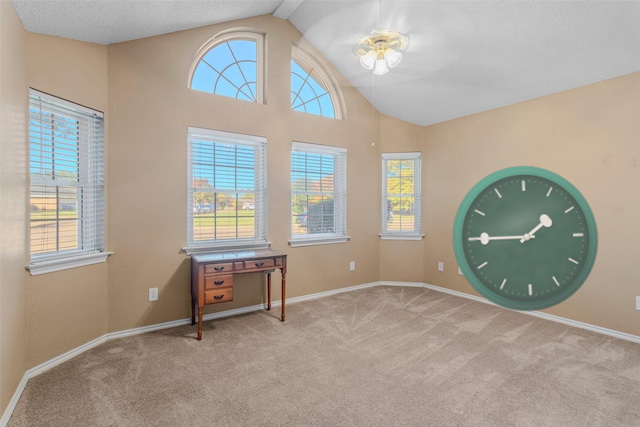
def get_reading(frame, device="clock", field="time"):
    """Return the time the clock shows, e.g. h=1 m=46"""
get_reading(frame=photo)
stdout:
h=1 m=45
